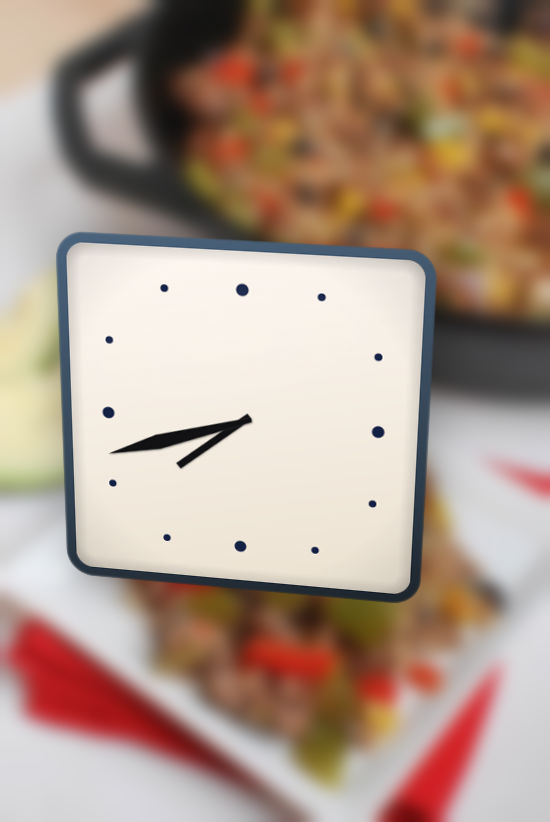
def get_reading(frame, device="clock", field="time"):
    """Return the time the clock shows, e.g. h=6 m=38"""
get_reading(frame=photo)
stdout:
h=7 m=42
